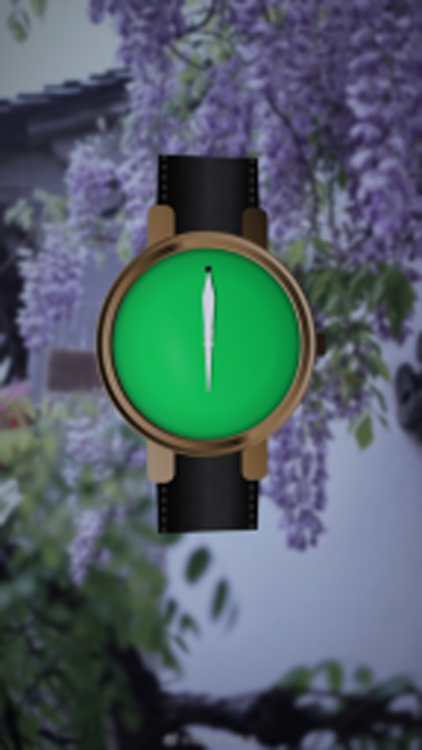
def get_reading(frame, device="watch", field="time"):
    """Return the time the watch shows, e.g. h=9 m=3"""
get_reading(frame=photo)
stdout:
h=6 m=0
